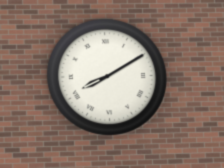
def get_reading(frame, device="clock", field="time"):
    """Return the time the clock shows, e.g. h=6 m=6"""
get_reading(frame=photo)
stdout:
h=8 m=10
